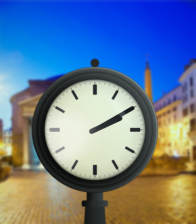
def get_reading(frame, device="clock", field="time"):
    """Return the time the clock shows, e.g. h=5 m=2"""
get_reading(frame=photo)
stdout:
h=2 m=10
